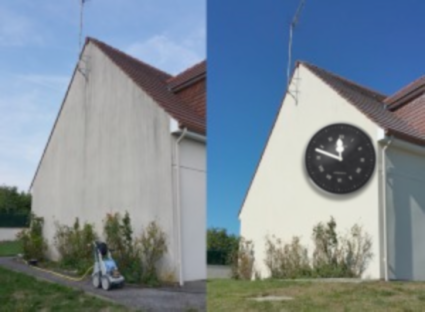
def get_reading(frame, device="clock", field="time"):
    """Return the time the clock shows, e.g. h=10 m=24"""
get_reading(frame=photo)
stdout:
h=11 m=48
